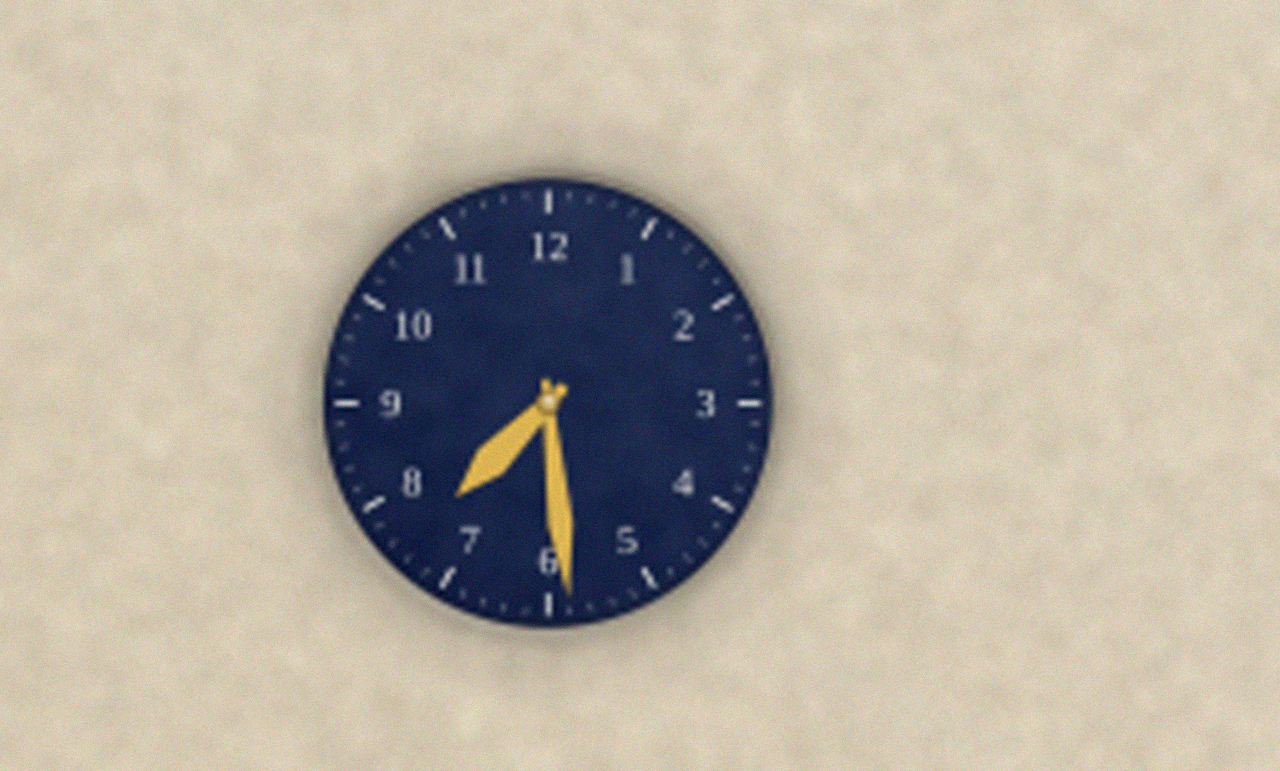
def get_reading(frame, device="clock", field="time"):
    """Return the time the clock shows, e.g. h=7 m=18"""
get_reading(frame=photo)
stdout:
h=7 m=29
